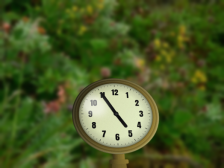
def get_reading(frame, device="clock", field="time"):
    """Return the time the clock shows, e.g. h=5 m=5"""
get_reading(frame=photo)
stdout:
h=4 m=55
